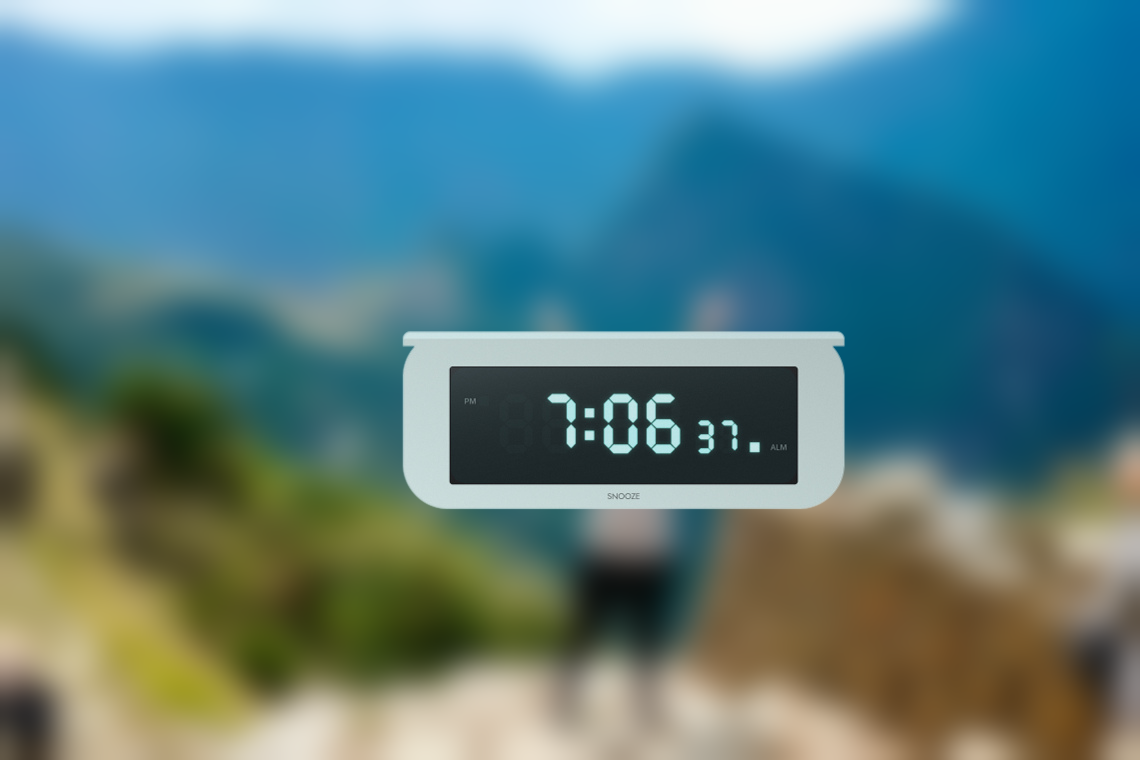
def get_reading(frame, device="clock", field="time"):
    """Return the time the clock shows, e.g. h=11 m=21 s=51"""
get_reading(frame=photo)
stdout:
h=7 m=6 s=37
